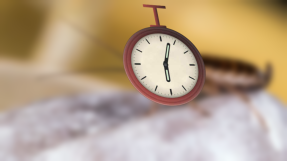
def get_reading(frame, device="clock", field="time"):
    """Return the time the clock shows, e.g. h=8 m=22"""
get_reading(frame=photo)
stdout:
h=6 m=3
